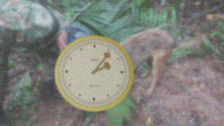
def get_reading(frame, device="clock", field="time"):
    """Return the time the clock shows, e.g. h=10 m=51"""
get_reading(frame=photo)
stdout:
h=2 m=6
